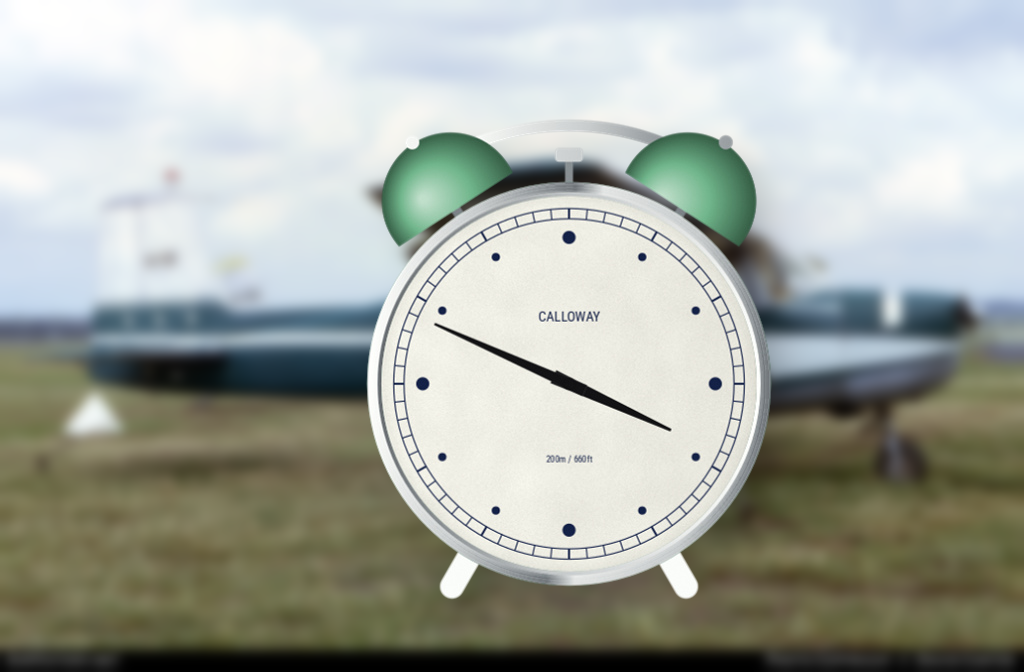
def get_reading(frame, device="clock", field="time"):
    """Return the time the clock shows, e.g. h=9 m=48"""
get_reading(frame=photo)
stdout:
h=3 m=49
